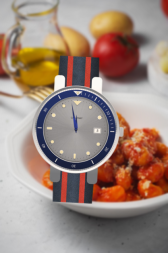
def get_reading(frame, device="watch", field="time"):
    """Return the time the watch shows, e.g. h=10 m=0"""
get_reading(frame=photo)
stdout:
h=11 m=58
